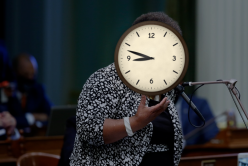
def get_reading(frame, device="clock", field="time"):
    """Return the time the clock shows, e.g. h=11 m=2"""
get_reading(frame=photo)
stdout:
h=8 m=48
